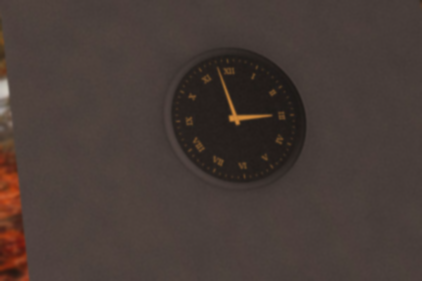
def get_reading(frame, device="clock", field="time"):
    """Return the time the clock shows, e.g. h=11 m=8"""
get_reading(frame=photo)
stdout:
h=2 m=58
